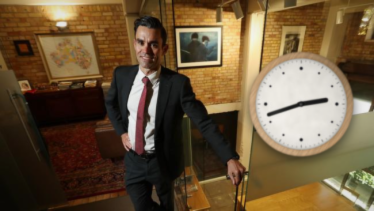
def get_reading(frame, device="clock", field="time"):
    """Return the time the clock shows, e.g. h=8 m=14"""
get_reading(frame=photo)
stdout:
h=2 m=42
